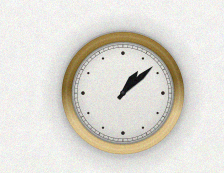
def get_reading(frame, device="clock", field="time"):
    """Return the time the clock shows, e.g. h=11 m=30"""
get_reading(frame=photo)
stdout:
h=1 m=8
